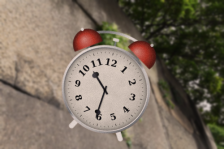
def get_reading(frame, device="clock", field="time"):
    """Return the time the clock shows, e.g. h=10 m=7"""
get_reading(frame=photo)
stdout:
h=10 m=31
